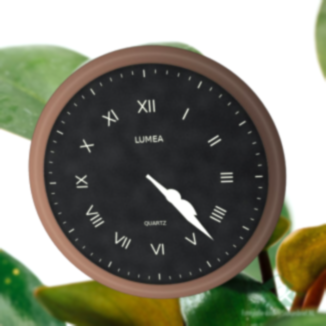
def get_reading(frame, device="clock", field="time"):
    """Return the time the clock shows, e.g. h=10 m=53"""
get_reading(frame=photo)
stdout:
h=4 m=23
